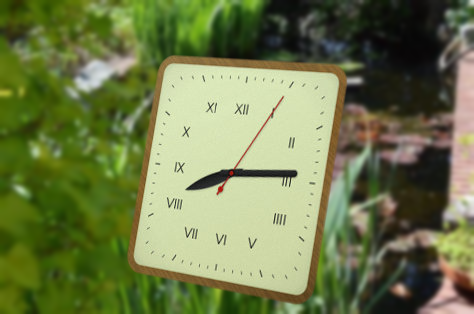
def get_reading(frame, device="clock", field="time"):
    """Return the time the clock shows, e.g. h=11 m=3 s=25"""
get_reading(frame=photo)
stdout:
h=8 m=14 s=5
